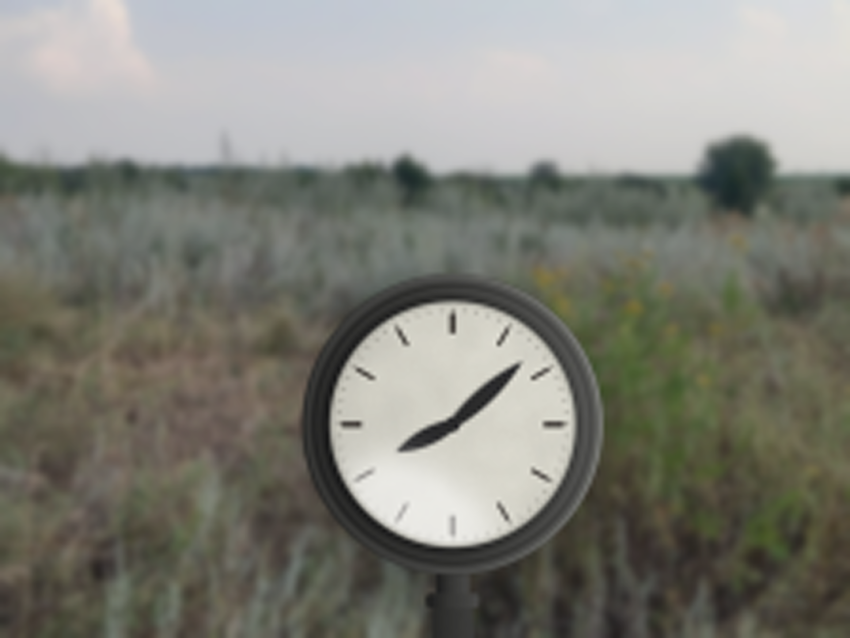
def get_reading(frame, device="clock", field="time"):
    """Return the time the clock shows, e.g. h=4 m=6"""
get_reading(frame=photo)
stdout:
h=8 m=8
